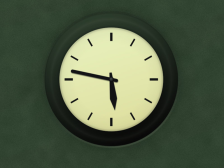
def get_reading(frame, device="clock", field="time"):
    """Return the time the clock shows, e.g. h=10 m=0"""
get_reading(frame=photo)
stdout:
h=5 m=47
